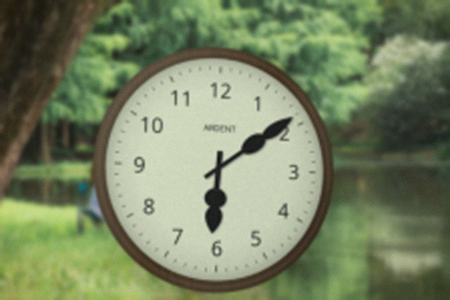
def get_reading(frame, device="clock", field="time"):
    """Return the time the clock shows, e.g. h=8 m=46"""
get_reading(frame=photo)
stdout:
h=6 m=9
